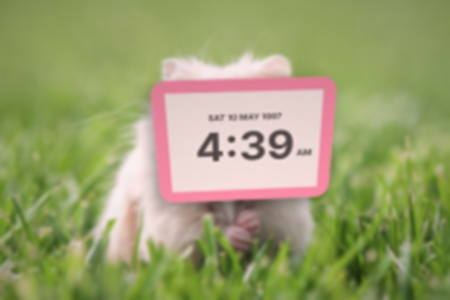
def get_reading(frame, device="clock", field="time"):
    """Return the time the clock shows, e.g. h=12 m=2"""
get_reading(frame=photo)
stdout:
h=4 m=39
